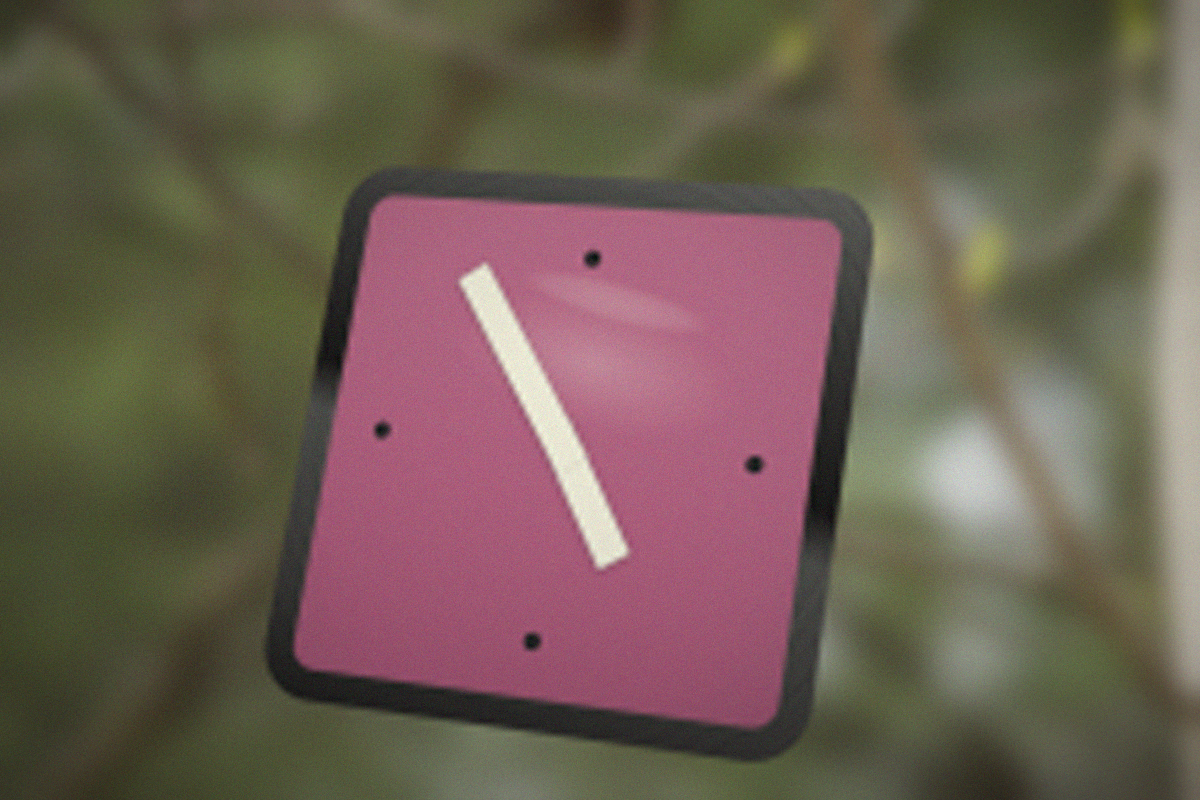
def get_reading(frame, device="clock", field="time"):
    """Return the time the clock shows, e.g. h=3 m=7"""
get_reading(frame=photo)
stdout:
h=4 m=54
